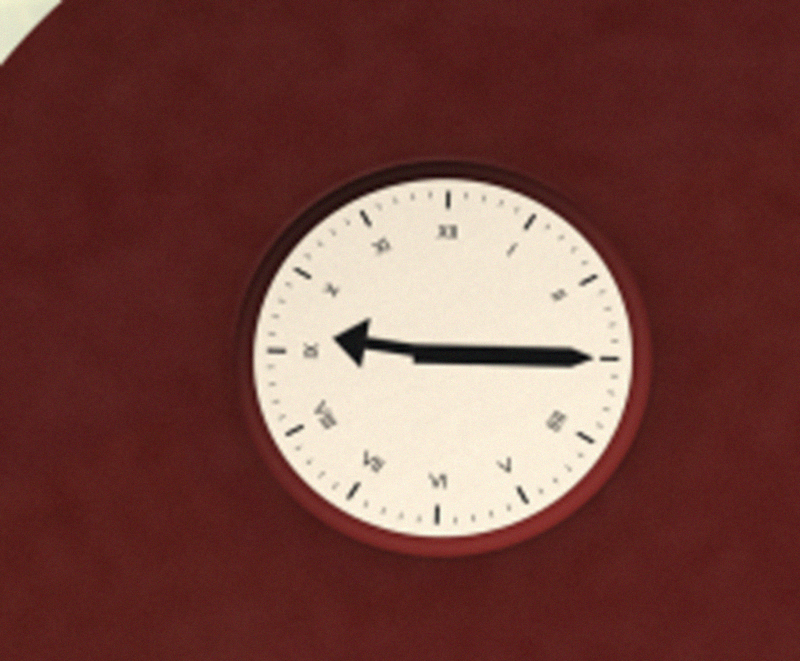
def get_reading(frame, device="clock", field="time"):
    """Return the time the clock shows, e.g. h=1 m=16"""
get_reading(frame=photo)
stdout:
h=9 m=15
